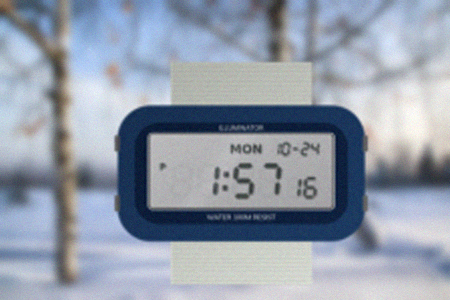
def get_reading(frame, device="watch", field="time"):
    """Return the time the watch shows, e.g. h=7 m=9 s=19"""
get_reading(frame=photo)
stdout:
h=1 m=57 s=16
